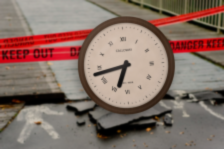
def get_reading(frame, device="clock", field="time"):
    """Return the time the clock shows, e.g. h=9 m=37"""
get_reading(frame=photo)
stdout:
h=6 m=43
